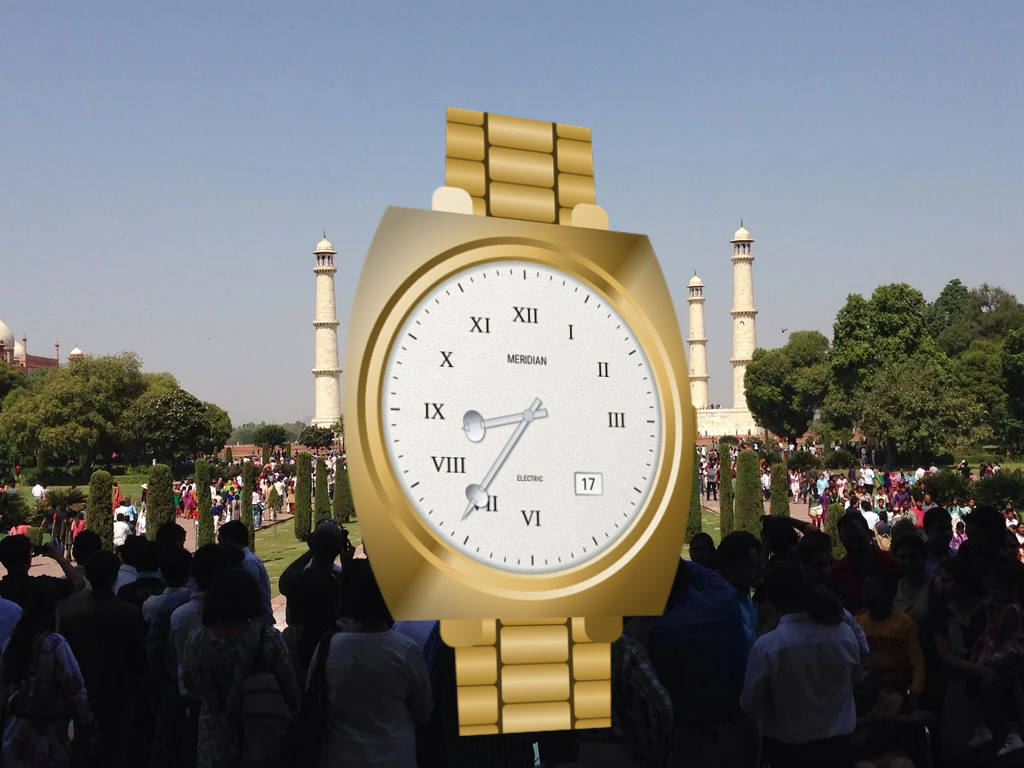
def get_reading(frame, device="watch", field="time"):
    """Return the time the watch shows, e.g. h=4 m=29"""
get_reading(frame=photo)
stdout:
h=8 m=36
